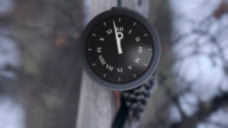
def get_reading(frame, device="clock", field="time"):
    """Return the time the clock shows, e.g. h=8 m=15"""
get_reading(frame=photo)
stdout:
h=11 m=58
